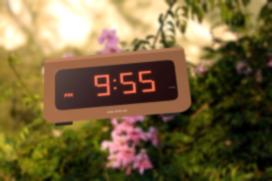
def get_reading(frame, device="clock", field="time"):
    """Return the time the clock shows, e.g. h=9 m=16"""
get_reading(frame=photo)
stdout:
h=9 m=55
